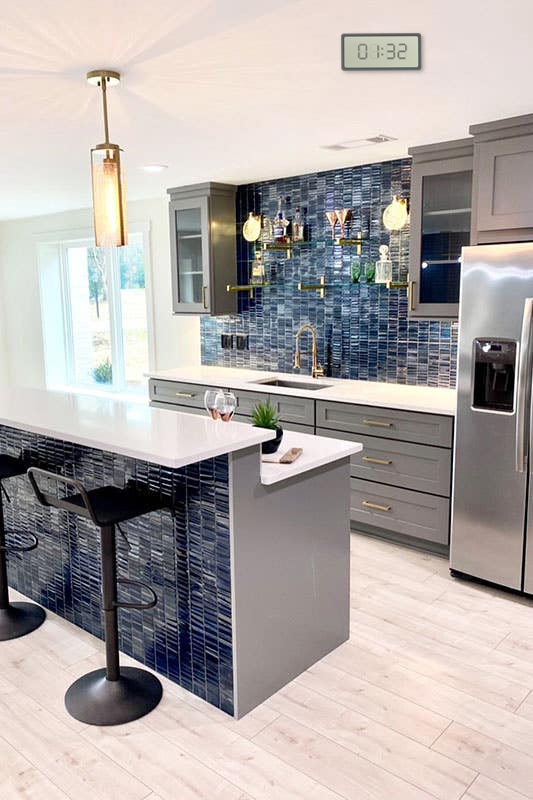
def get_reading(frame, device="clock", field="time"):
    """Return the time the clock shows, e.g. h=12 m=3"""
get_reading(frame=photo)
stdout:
h=1 m=32
